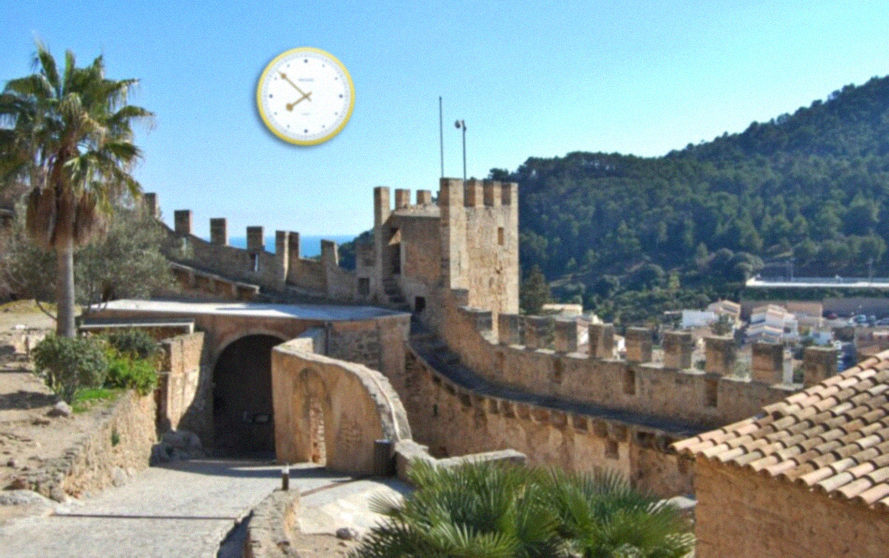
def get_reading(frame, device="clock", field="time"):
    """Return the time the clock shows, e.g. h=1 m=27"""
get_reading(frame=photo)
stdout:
h=7 m=52
